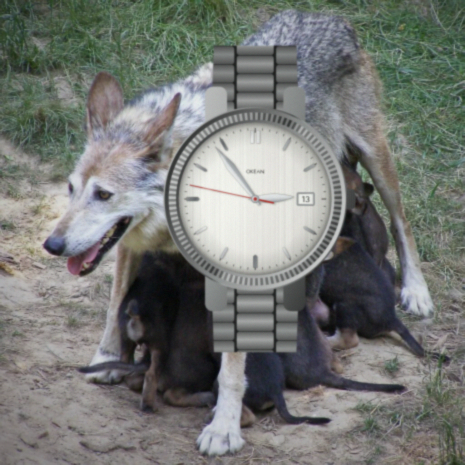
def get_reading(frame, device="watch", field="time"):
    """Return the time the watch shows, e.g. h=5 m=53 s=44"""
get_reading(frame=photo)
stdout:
h=2 m=53 s=47
